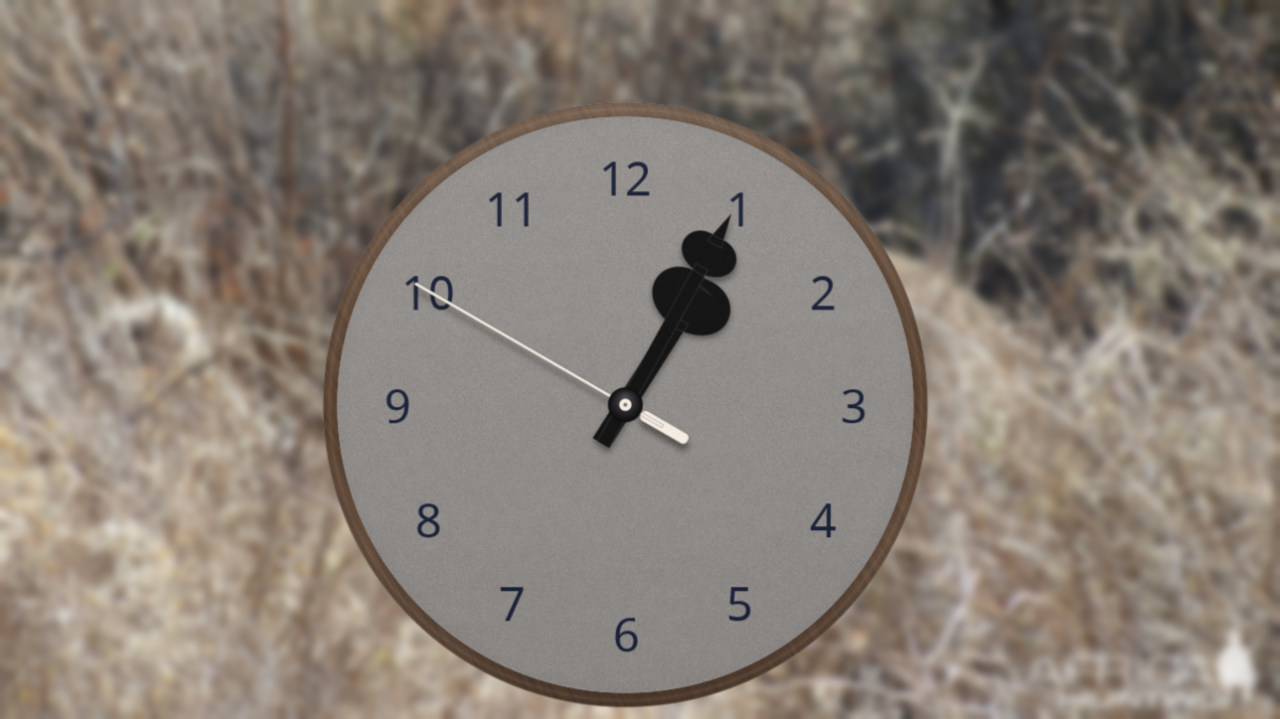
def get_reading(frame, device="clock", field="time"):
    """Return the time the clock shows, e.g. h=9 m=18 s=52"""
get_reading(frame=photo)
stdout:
h=1 m=4 s=50
